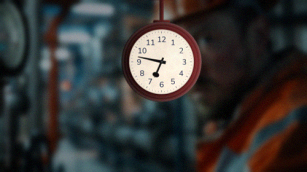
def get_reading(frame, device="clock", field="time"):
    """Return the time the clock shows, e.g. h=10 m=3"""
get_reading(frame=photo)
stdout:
h=6 m=47
